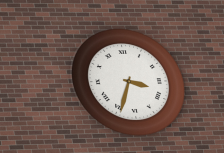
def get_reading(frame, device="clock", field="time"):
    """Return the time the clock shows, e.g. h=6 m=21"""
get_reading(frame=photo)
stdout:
h=3 m=34
